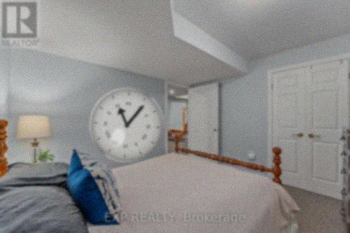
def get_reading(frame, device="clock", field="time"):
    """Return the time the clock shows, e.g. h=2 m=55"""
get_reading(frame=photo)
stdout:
h=11 m=6
